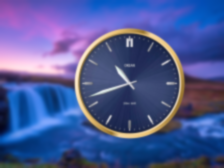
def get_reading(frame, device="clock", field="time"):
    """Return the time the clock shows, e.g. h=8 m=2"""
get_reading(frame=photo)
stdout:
h=10 m=42
